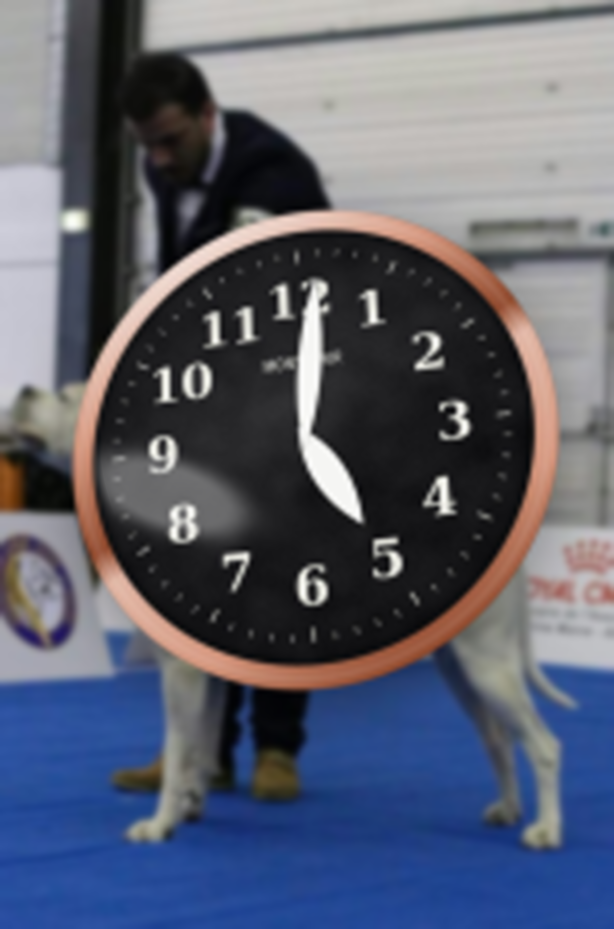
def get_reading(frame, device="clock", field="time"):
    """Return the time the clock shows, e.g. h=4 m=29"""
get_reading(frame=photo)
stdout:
h=5 m=1
